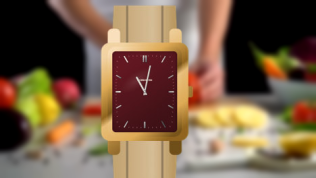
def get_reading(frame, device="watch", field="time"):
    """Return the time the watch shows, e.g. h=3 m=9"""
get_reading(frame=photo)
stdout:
h=11 m=2
